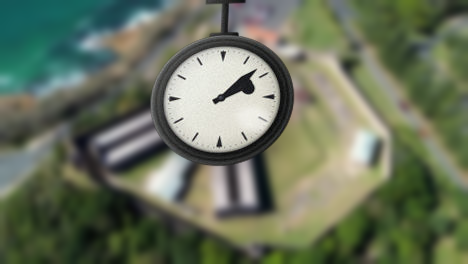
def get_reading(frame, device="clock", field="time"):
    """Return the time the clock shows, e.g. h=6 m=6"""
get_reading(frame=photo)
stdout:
h=2 m=8
